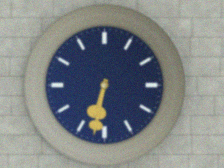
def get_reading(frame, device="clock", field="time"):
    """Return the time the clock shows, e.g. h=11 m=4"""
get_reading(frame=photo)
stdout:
h=6 m=32
